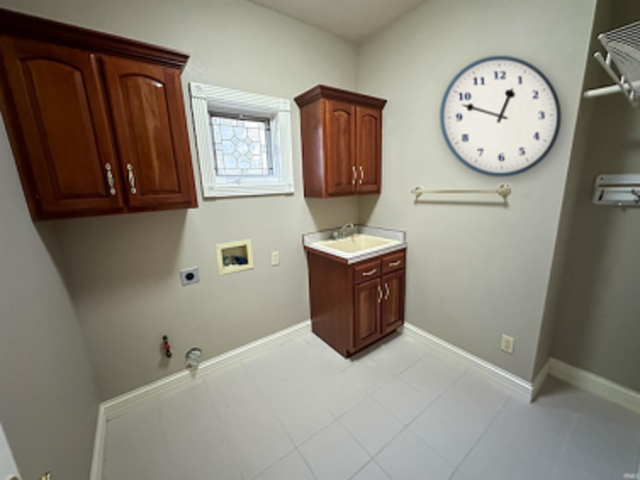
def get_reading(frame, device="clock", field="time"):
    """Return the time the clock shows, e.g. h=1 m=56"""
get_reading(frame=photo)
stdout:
h=12 m=48
